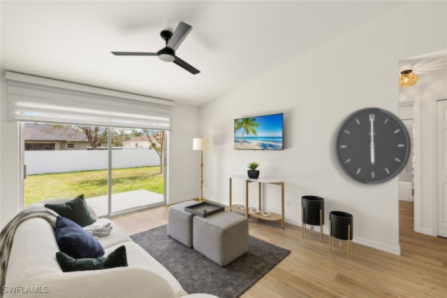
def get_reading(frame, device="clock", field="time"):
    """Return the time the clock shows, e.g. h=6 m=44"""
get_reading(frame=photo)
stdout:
h=6 m=0
